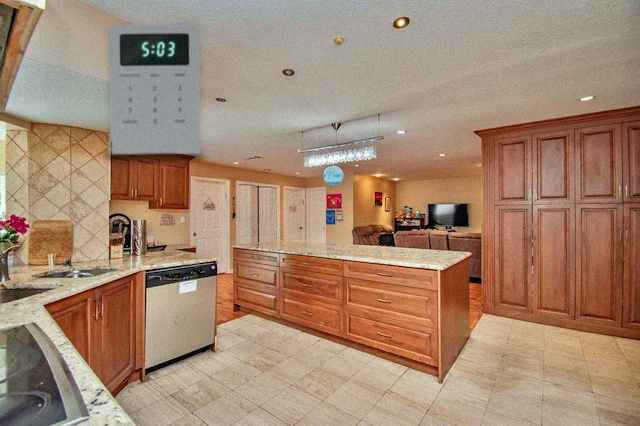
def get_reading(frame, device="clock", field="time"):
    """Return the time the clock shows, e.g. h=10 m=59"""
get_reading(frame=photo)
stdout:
h=5 m=3
